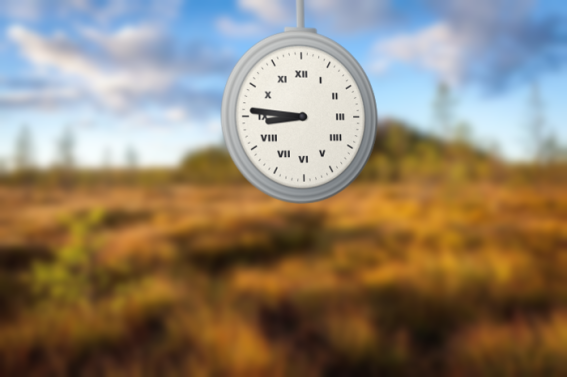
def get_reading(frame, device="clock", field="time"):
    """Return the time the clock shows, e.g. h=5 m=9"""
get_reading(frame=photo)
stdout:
h=8 m=46
